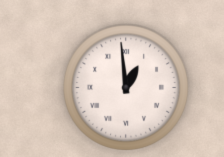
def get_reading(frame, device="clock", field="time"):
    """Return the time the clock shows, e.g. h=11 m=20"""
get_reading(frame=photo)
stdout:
h=12 m=59
